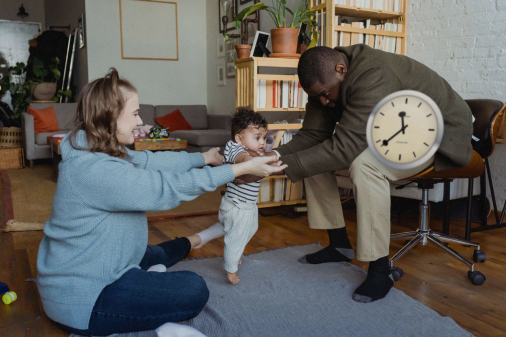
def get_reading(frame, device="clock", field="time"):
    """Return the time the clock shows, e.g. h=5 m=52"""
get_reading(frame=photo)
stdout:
h=11 m=38
